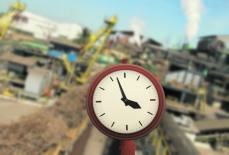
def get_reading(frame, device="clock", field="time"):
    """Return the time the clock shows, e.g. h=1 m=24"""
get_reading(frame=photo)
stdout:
h=3 m=57
